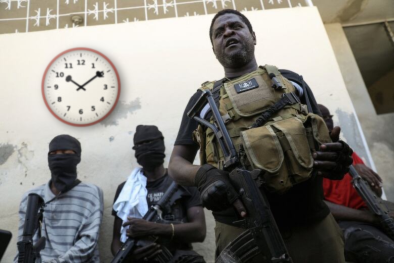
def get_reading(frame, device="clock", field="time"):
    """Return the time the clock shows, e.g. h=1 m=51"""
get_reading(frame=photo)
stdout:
h=10 m=9
